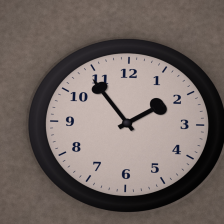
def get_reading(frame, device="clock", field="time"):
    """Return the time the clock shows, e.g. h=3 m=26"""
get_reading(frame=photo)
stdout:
h=1 m=54
